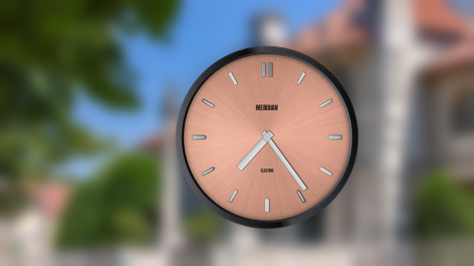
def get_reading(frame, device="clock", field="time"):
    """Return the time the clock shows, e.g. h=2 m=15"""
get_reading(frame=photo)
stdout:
h=7 m=24
